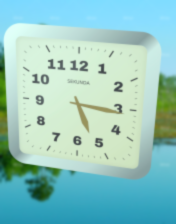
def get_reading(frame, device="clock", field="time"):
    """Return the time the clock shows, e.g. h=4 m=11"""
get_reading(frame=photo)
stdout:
h=5 m=16
